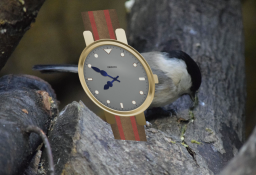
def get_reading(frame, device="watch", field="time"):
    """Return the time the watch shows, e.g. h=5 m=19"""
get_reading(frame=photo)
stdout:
h=7 m=50
